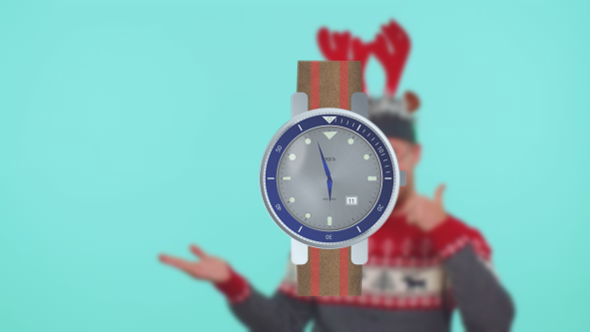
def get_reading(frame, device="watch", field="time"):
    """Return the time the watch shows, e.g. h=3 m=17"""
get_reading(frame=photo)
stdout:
h=5 m=57
